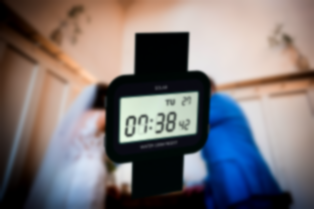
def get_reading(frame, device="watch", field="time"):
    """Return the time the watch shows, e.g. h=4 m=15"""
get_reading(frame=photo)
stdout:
h=7 m=38
